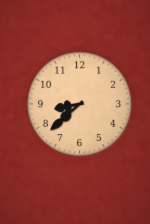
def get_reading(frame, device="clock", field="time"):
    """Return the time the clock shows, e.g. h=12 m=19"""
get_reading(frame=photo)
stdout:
h=8 m=38
